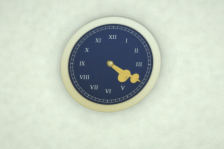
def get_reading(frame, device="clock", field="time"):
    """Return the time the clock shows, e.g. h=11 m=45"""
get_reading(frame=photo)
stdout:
h=4 m=20
